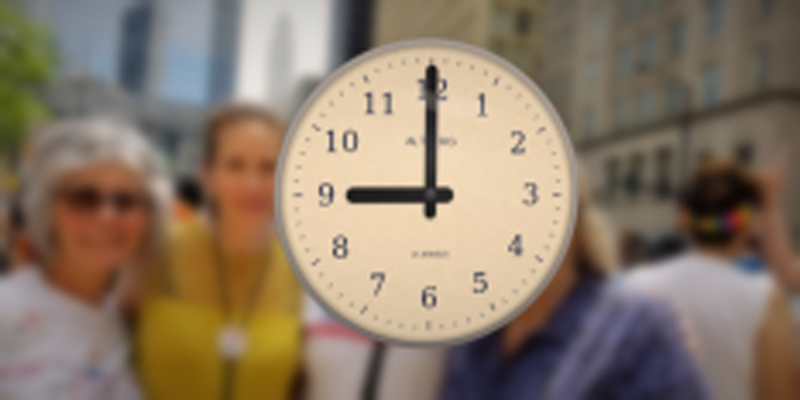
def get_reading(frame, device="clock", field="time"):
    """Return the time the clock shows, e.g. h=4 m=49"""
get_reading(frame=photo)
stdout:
h=9 m=0
